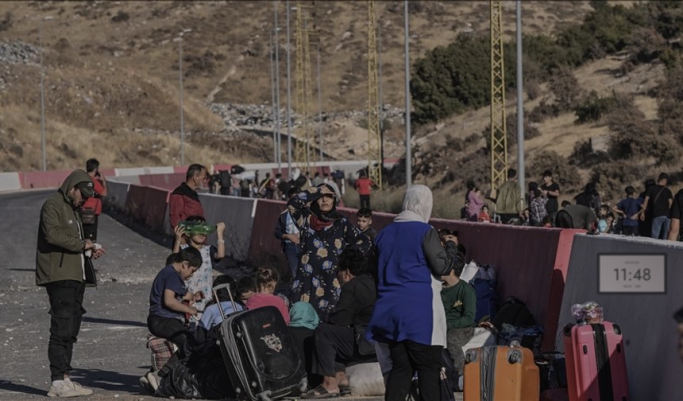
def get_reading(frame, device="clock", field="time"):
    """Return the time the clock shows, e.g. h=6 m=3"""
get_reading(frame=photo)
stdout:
h=11 m=48
